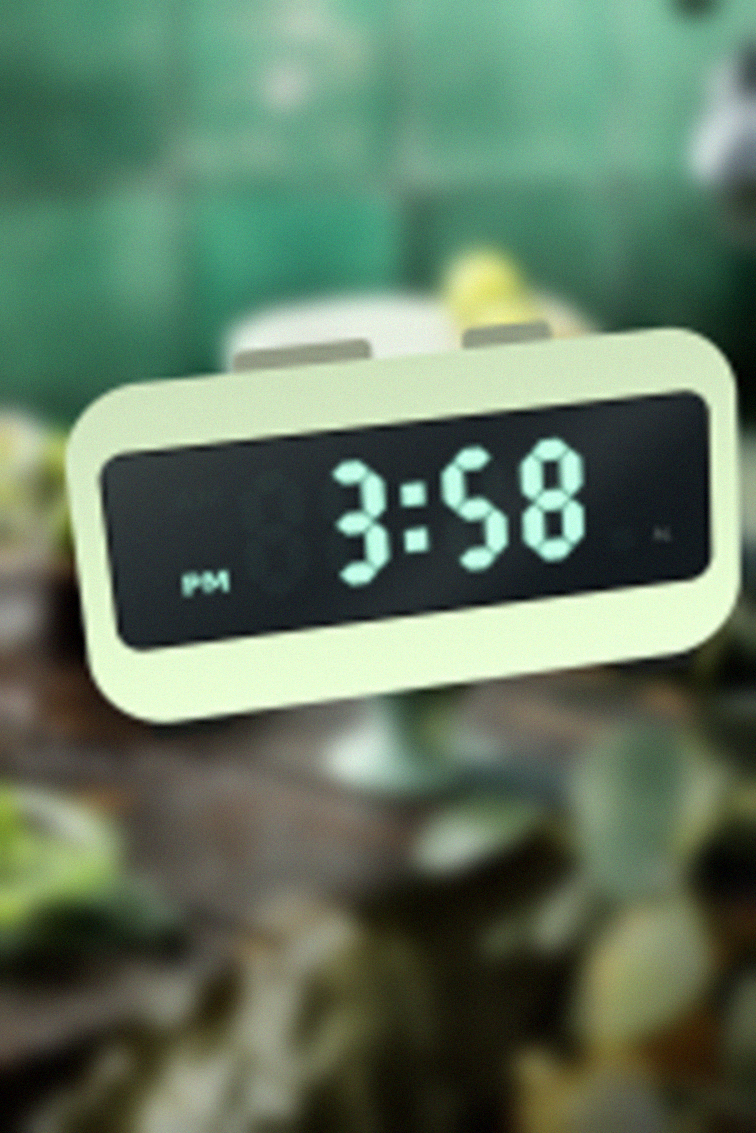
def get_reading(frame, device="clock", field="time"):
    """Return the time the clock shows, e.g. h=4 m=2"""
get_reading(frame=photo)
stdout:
h=3 m=58
